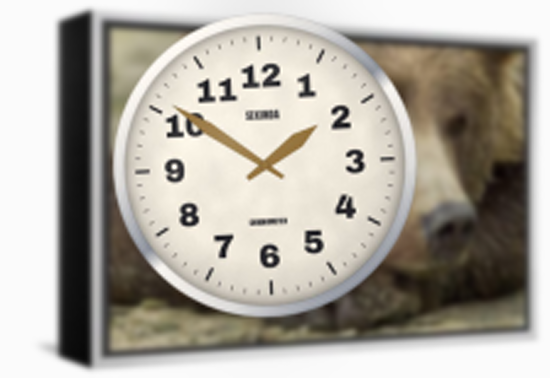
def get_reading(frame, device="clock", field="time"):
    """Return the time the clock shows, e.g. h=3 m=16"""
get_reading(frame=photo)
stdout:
h=1 m=51
